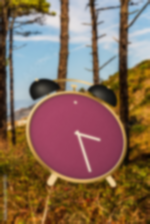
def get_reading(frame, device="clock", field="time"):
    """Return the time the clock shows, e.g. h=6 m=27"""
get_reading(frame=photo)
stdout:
h=3 m=28
